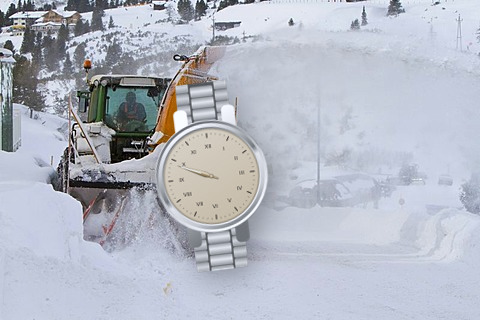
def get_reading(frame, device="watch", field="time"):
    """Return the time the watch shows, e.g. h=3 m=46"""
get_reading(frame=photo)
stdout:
h=9 m=49
